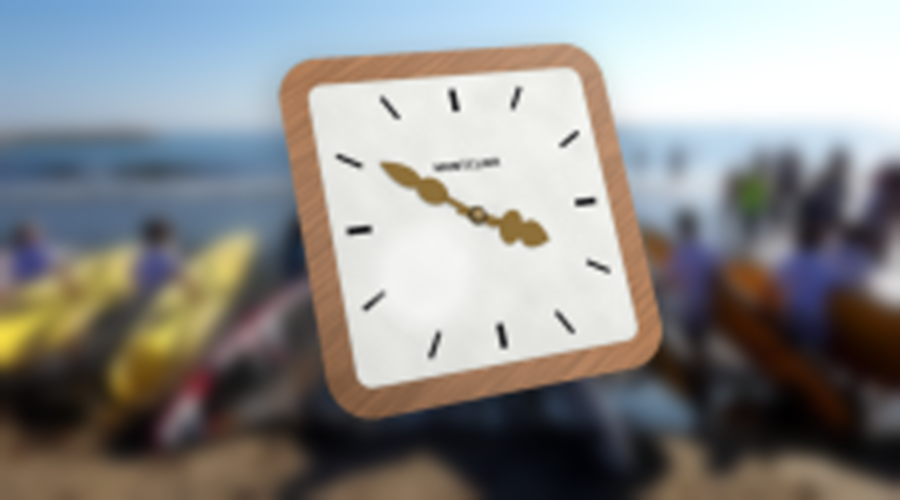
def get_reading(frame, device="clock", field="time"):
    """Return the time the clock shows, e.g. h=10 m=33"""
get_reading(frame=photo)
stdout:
h=3 m=51
